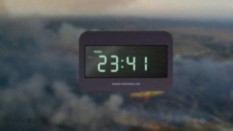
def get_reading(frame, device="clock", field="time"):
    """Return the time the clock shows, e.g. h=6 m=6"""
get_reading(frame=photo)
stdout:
h=23 m=41
